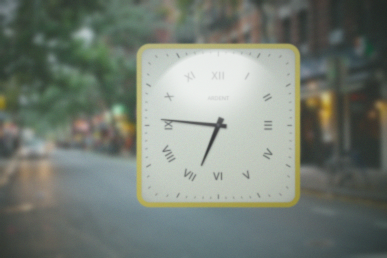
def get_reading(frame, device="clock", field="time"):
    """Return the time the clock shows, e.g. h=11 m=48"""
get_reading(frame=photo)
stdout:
h=6 m=46
